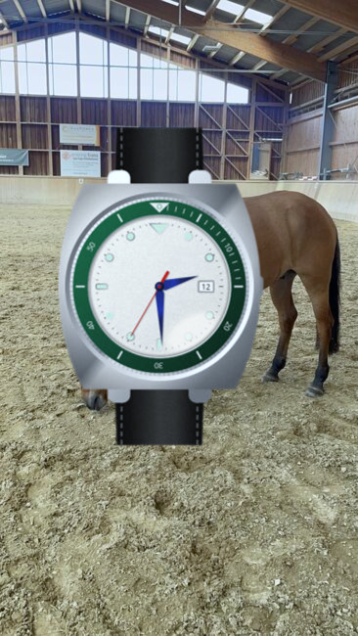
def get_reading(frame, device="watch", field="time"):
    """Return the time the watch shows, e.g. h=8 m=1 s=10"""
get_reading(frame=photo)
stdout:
h=2 m=29 s=35
